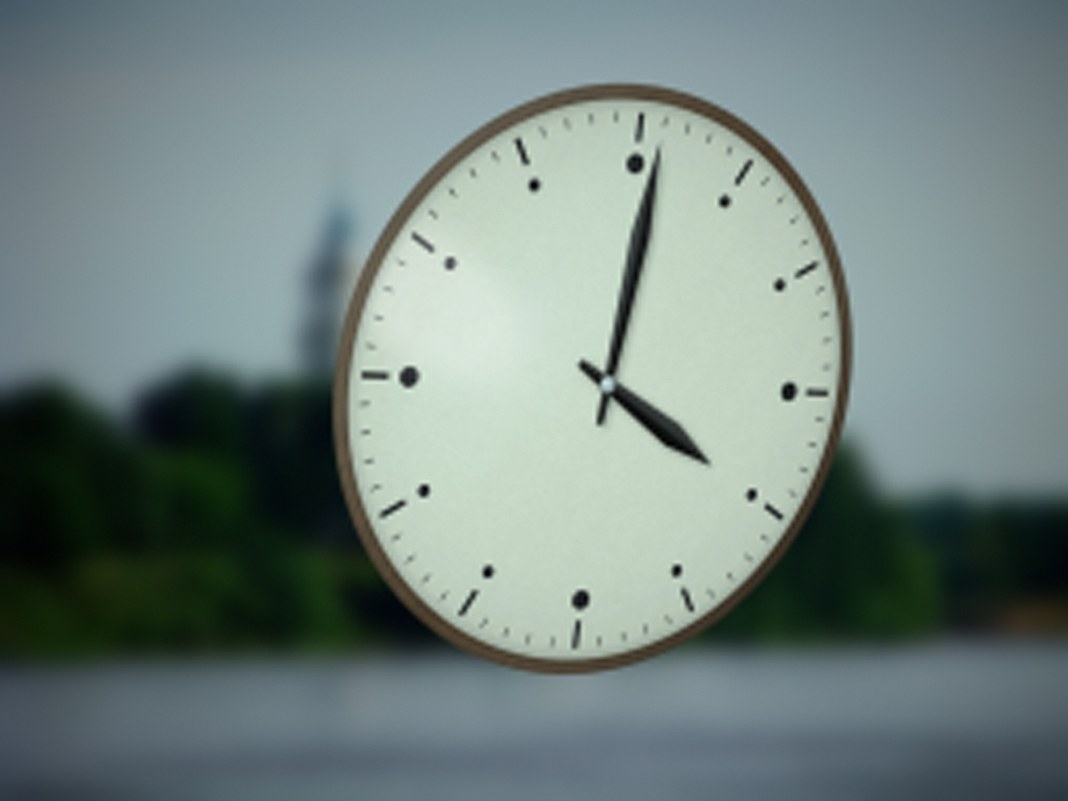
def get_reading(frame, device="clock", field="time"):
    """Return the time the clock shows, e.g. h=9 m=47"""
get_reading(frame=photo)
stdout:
h=4 m=1
